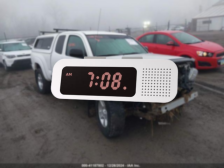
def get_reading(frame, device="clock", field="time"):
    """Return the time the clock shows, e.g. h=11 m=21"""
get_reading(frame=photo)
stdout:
h=7 m=8
